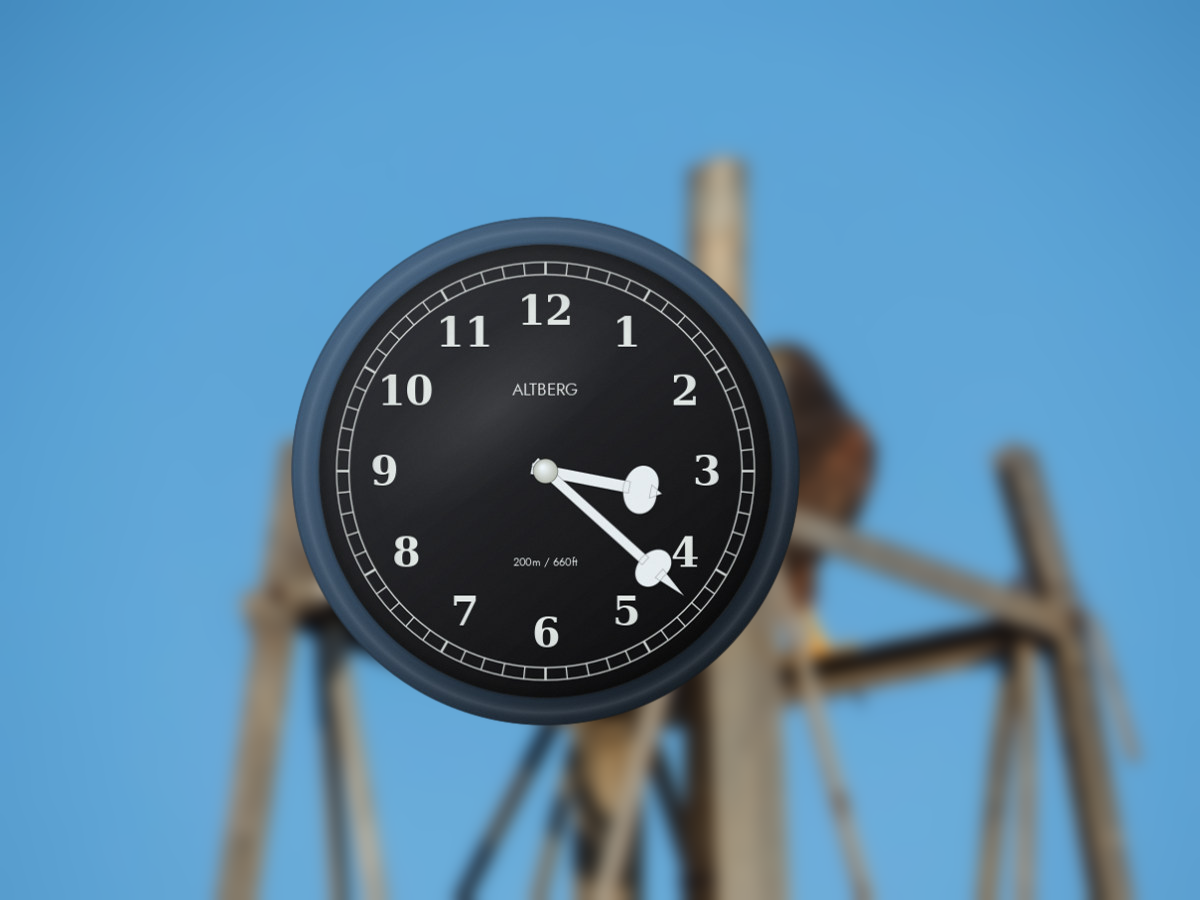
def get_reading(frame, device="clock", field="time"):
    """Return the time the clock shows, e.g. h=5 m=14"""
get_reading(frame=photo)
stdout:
h=3 m=22
